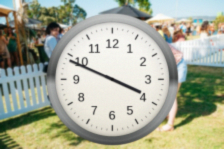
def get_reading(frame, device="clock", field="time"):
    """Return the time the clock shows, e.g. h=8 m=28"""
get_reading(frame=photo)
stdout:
h=3 m=49
